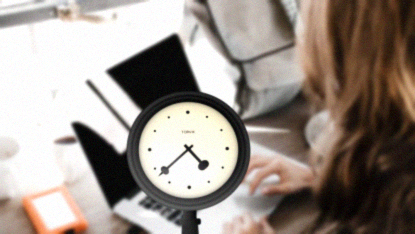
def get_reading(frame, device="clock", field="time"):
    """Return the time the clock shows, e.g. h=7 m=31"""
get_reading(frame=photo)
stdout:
h=4 m=38
